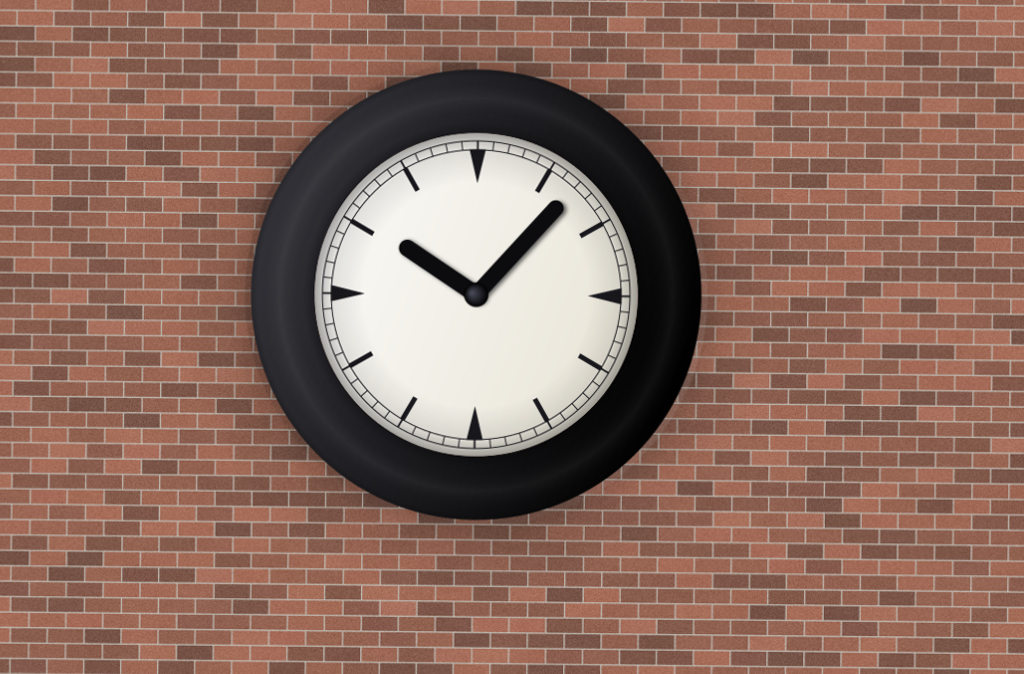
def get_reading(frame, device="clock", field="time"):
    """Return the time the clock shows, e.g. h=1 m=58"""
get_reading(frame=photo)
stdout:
h=10 m=7
